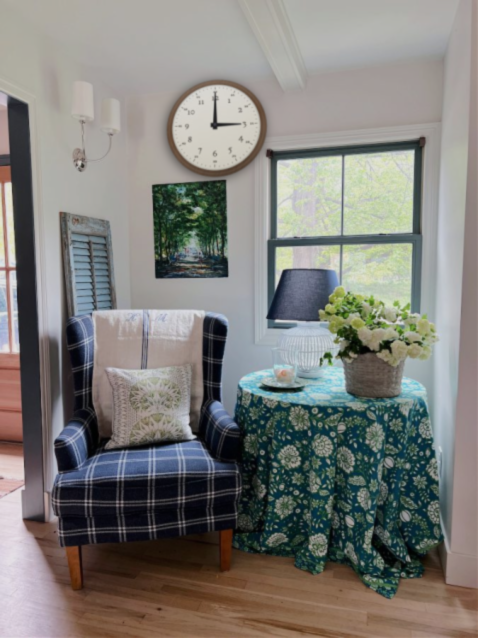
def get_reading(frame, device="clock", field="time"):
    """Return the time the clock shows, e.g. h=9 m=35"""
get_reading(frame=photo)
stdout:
h=3 m=0
